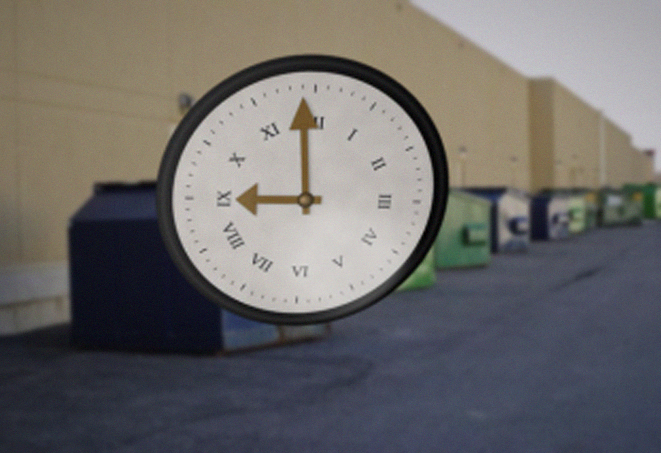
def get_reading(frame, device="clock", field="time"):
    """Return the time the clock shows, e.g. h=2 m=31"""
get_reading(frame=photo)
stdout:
h=8 m=59
